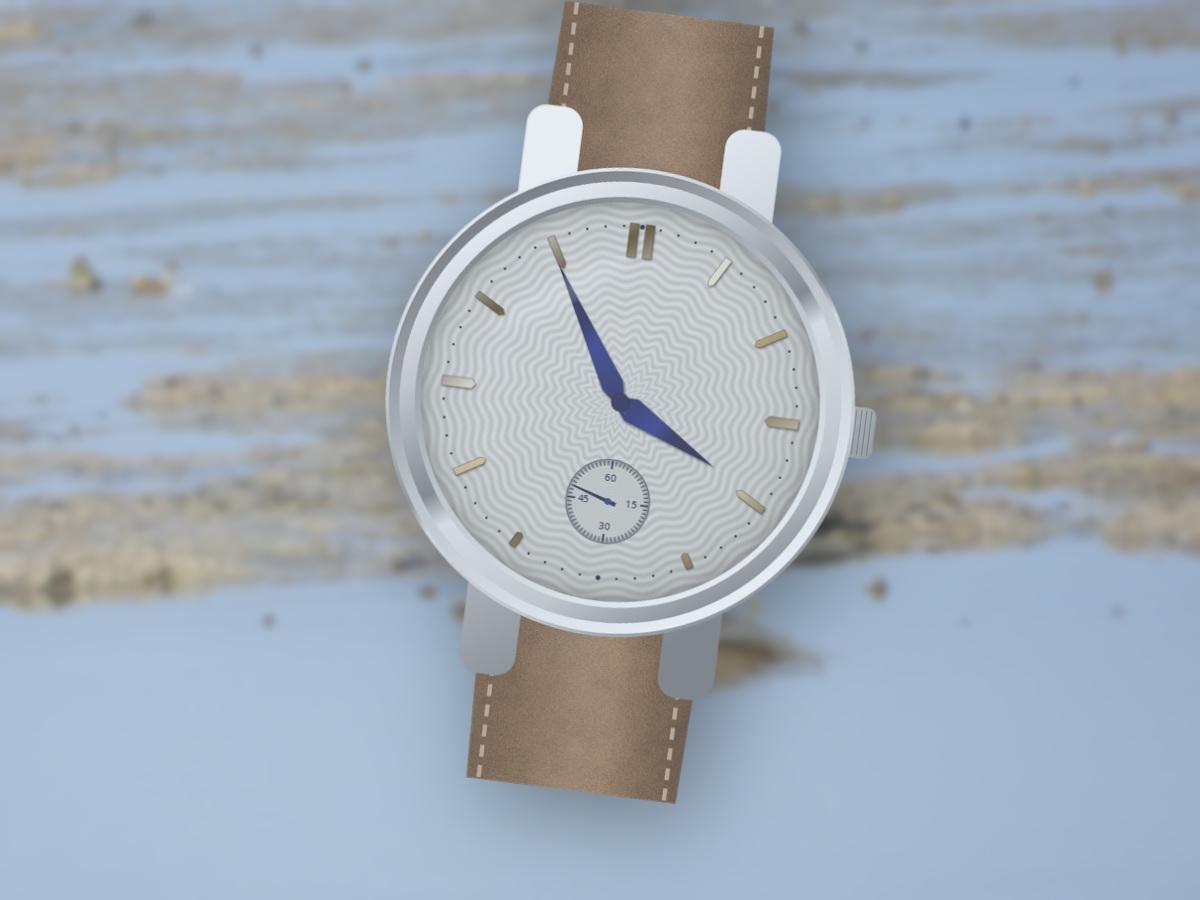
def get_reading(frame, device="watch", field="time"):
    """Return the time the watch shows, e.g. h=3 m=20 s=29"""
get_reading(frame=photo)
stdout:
h=3 m=54 s=48
